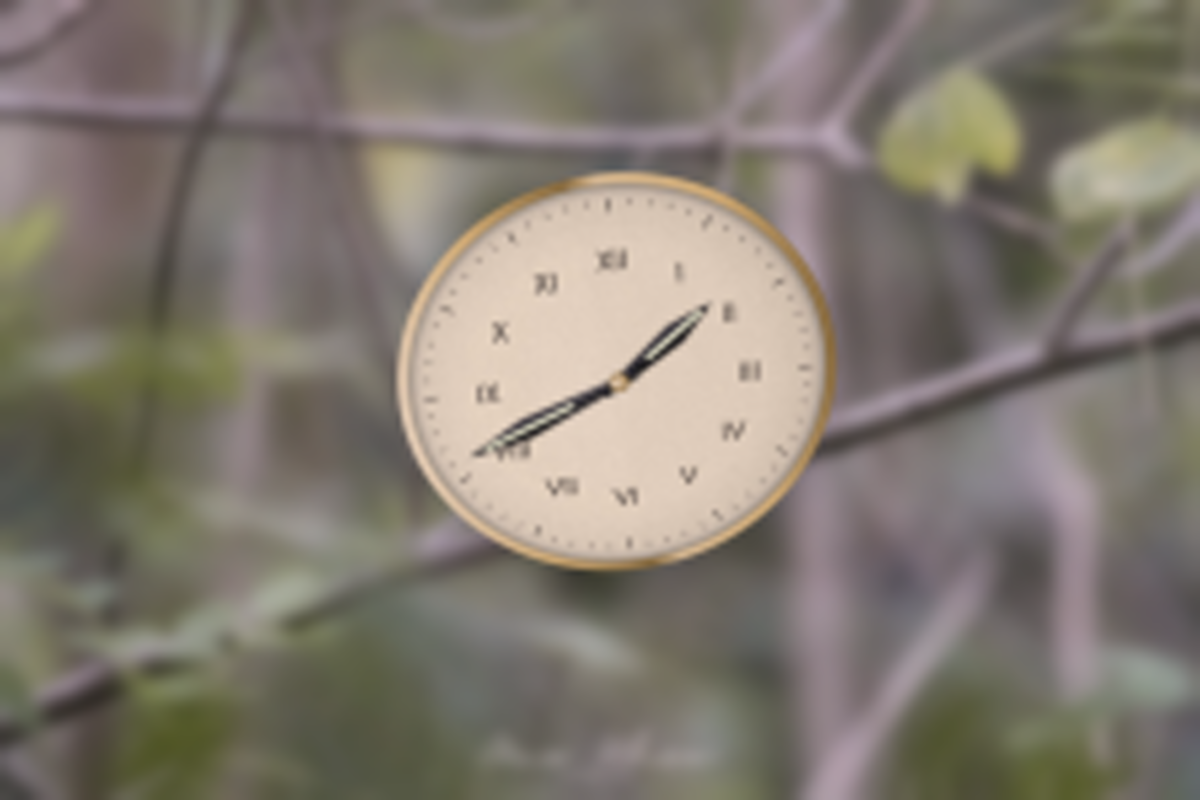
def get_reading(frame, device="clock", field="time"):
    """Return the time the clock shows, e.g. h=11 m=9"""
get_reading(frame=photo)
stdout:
h=1 m=41
